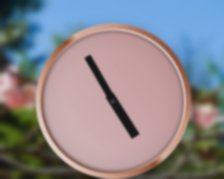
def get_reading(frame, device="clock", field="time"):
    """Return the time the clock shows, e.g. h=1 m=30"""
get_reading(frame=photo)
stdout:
h=4 m=55
